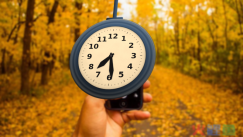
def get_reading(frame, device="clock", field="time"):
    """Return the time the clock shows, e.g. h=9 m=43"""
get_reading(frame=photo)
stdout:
h=7 m=29
